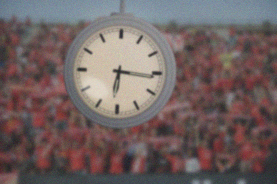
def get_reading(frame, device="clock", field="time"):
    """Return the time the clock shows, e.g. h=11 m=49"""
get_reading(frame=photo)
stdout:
h=6 m=16
